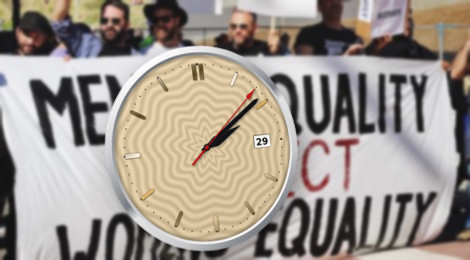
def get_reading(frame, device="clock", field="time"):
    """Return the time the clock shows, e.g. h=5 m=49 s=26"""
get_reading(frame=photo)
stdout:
h=2 m=9 s=8
